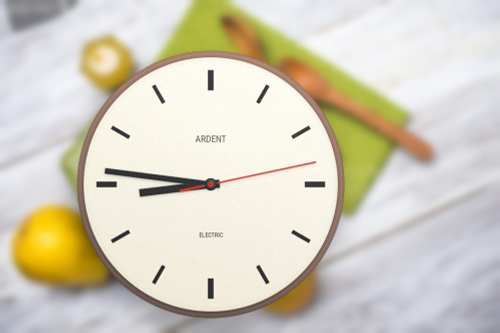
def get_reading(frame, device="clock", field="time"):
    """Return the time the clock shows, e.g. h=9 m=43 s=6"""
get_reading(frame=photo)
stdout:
h=8 m=46 s=13
